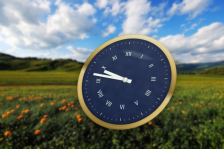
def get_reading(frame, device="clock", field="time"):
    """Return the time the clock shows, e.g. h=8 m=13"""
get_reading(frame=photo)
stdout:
h=9 m=47
